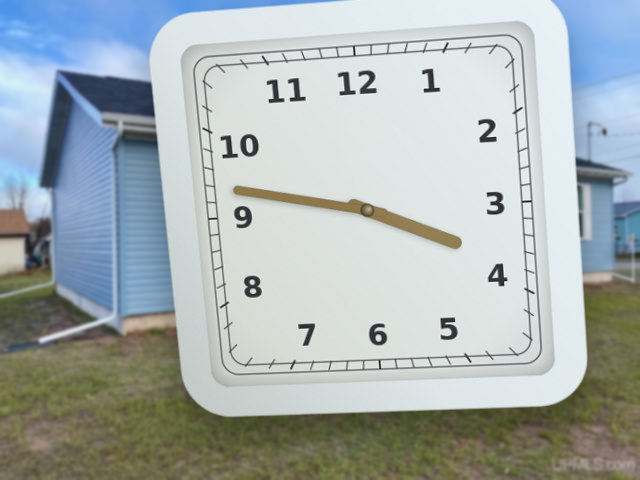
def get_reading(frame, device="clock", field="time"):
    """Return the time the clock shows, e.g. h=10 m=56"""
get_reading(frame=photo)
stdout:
h=3 m=47
